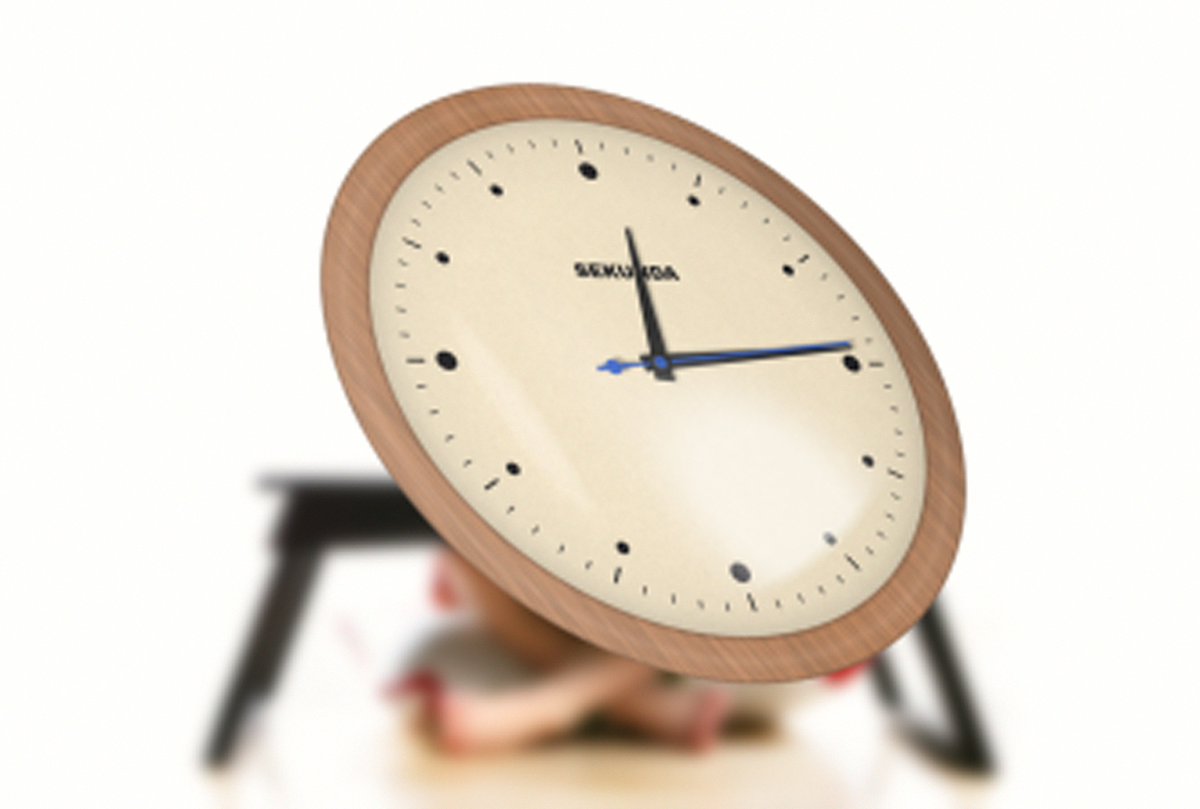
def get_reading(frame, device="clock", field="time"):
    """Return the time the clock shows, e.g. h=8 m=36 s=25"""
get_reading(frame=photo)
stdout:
h=12 m=14 s=14
